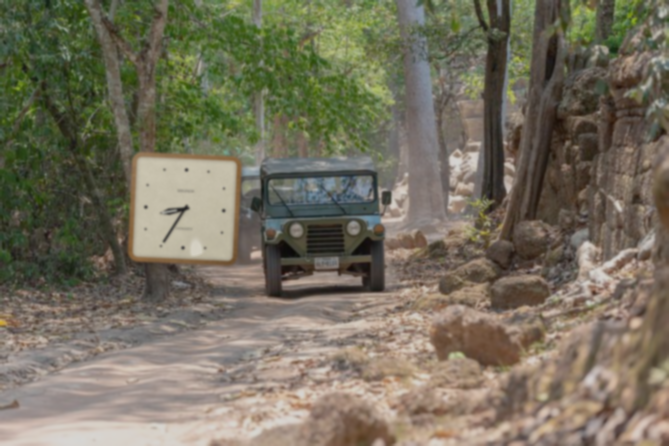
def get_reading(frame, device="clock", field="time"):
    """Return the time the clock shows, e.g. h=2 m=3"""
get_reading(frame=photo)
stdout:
h=8 m=35
